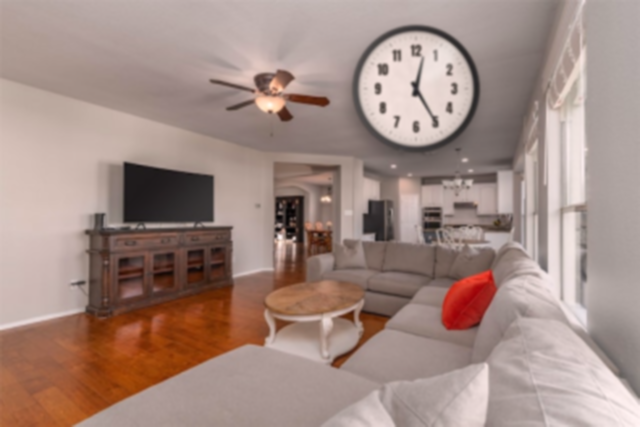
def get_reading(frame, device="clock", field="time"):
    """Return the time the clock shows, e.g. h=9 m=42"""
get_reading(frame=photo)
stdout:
h=12 m=25
